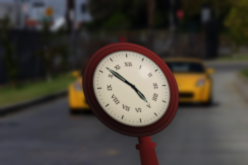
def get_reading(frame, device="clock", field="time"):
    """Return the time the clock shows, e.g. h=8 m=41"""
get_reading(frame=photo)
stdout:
h=4 m=52
